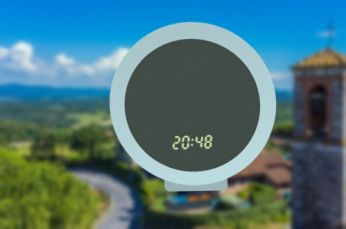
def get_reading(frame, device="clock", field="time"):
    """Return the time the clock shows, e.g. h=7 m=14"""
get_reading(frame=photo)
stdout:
h=20 m=48
